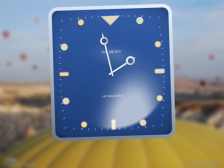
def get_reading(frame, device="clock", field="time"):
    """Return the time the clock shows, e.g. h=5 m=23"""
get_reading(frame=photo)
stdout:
h=1 m=58
